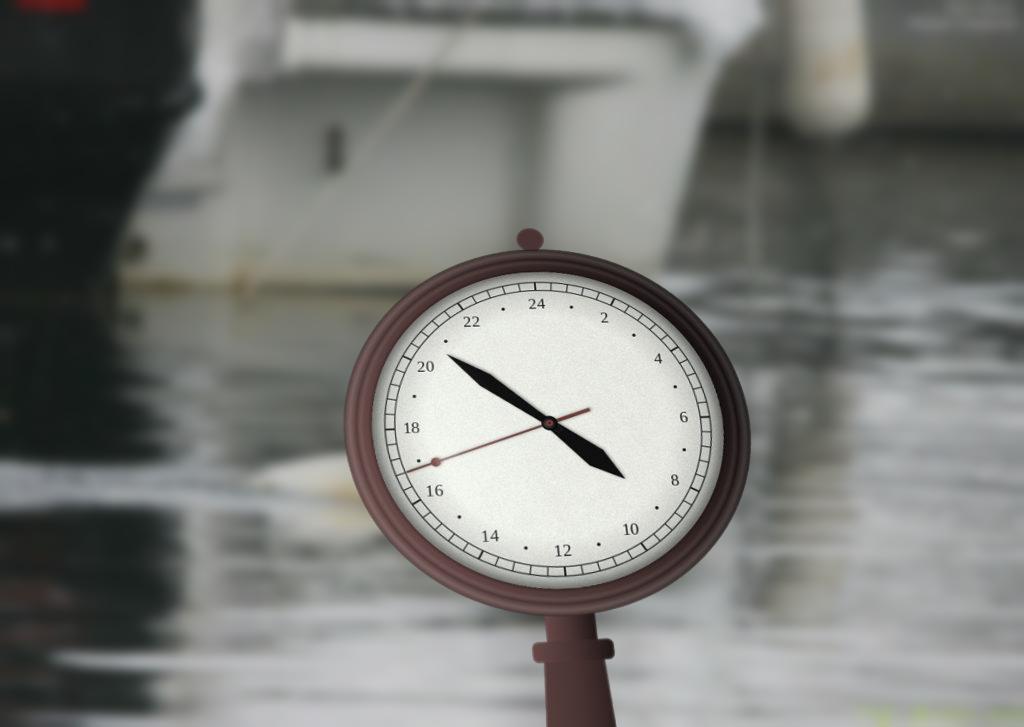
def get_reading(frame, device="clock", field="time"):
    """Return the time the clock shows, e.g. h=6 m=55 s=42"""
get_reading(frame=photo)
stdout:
h=8 m=51 s=42
